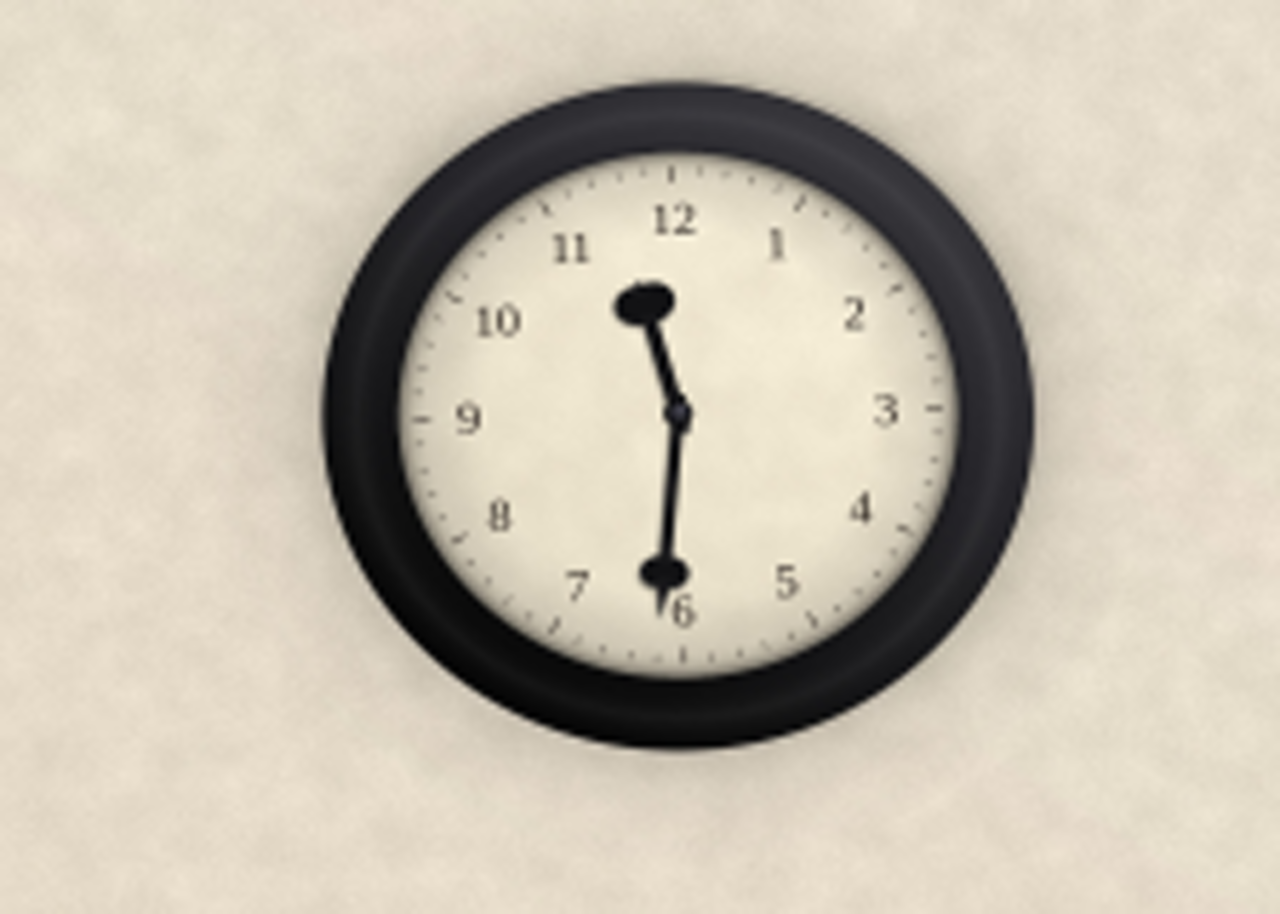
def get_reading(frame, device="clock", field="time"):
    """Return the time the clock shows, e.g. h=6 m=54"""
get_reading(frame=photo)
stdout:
h=11 m=31
